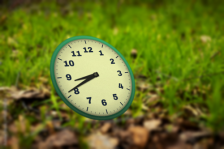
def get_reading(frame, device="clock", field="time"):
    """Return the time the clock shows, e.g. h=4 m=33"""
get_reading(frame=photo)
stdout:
h=8 m=41
